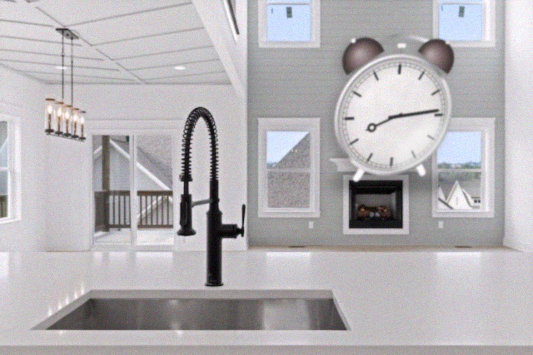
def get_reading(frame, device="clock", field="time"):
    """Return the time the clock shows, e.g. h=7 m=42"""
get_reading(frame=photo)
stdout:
h=8 m=14
